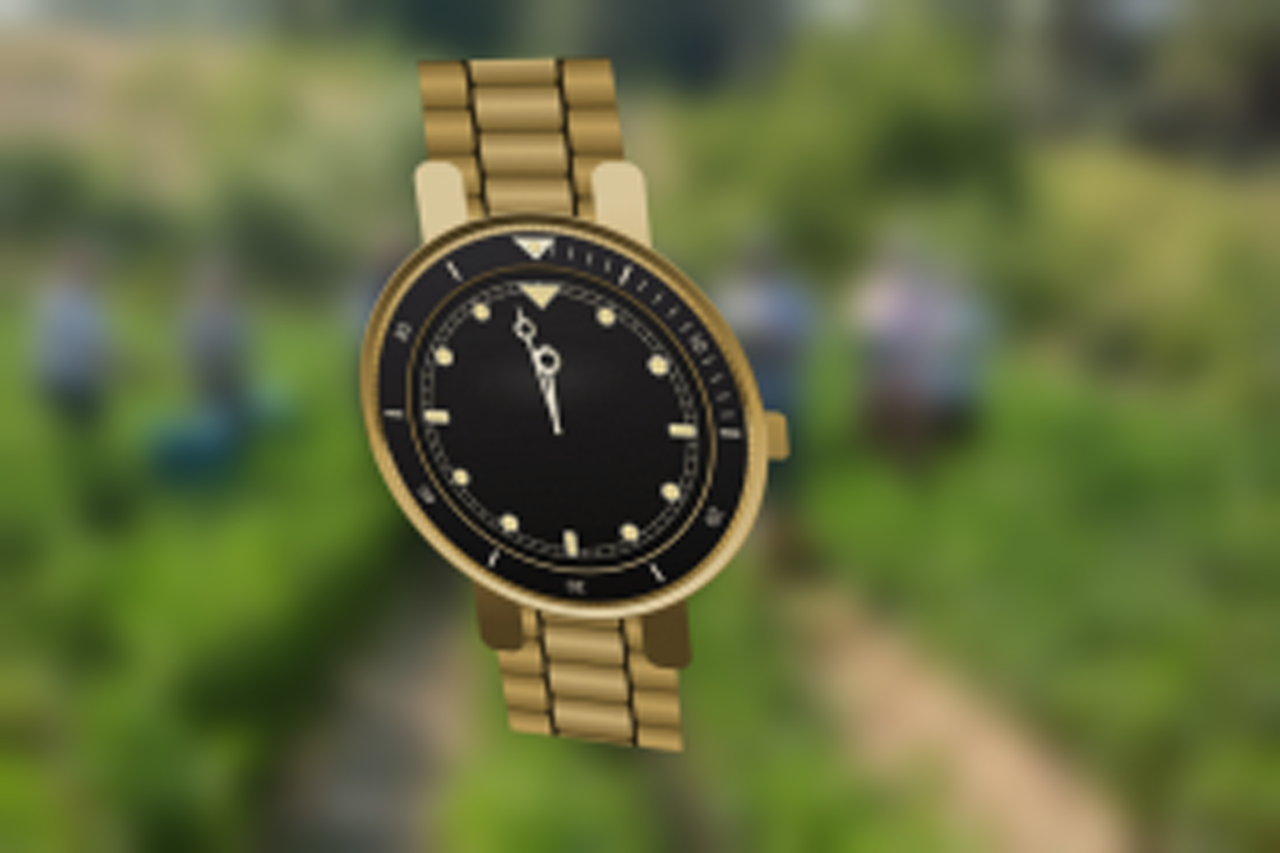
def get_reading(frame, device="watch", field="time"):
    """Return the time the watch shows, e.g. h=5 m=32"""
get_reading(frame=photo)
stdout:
h=11 m=58
